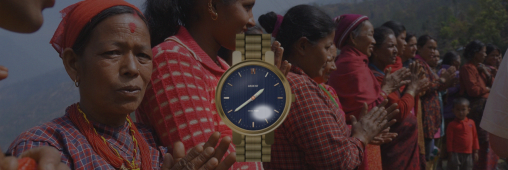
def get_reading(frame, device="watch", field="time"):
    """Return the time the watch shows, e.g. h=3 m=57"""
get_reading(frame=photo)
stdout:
h=1 m=39
